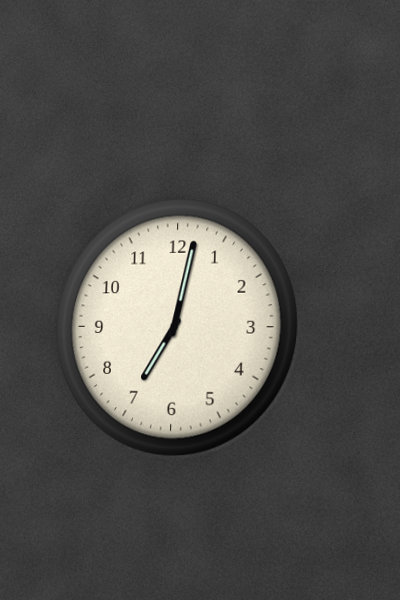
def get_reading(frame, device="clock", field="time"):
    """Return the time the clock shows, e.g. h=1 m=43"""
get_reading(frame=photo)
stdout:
h=7 m=2
